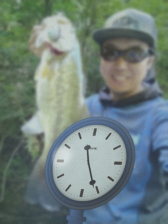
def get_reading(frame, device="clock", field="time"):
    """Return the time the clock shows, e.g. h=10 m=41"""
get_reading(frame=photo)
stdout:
h=11 m=26
